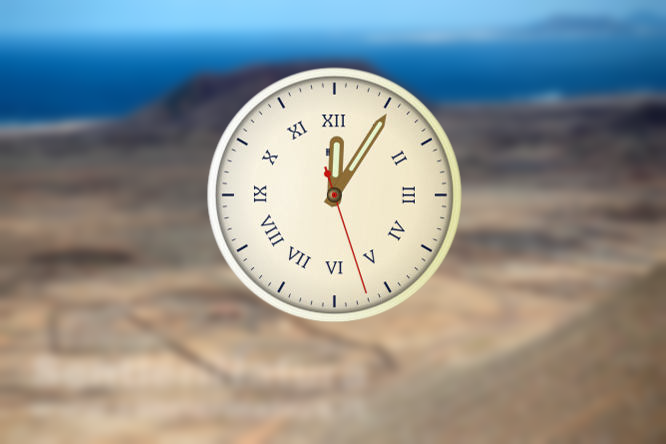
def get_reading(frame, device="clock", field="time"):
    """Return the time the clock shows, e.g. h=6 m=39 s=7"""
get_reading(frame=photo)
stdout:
h=12 m=5 s=27
